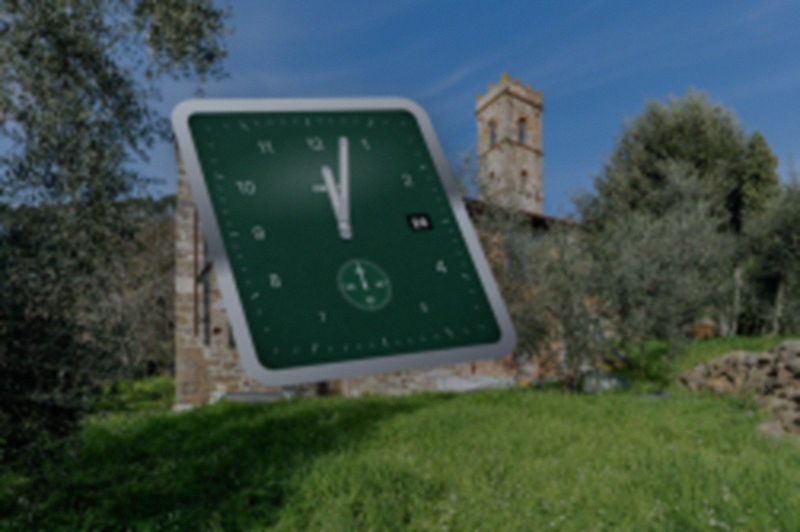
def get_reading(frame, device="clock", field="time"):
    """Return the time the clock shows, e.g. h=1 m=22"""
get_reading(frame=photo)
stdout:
h=12 m=3
